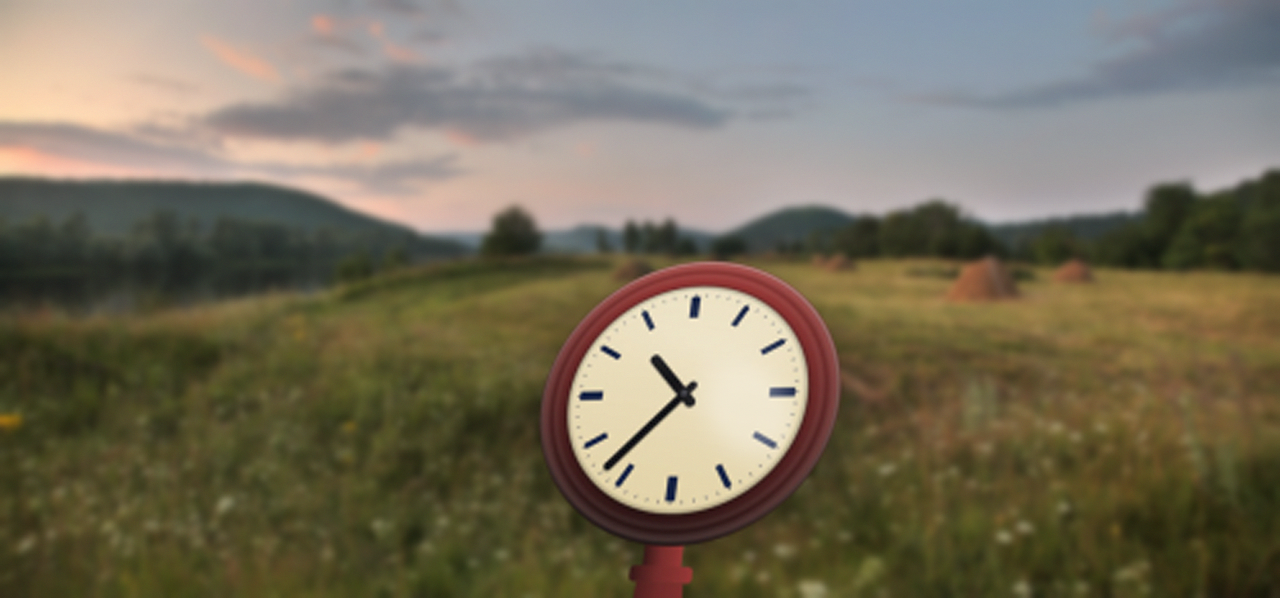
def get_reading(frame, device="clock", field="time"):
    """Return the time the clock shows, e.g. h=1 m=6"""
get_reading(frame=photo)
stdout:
h=10 m=37
